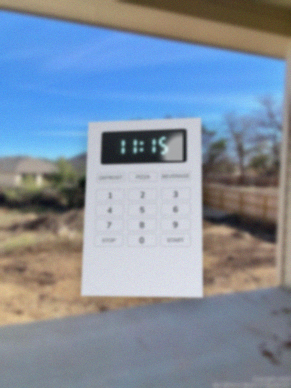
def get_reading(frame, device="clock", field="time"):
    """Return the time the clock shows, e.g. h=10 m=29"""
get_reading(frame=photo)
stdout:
h=11 m=15
